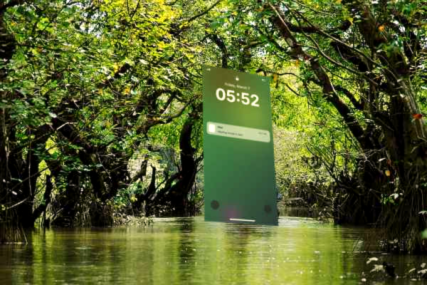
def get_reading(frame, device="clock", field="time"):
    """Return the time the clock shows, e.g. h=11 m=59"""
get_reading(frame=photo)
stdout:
h=5 m=52
